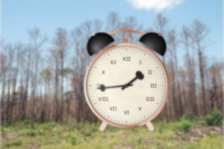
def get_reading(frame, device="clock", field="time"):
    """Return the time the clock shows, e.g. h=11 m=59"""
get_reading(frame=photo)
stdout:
h=1 m=44
